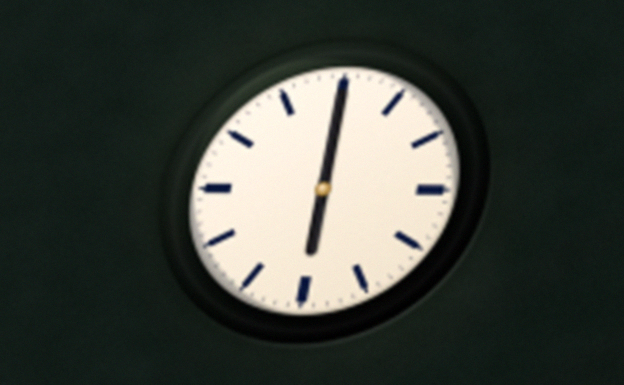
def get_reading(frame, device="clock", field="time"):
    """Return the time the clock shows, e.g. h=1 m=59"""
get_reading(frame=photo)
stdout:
h=6 m=0
